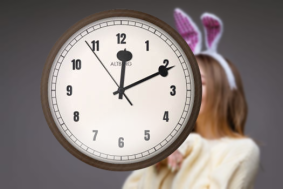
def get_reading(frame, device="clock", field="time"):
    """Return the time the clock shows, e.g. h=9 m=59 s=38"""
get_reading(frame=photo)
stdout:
h=12 m=10 s=54
